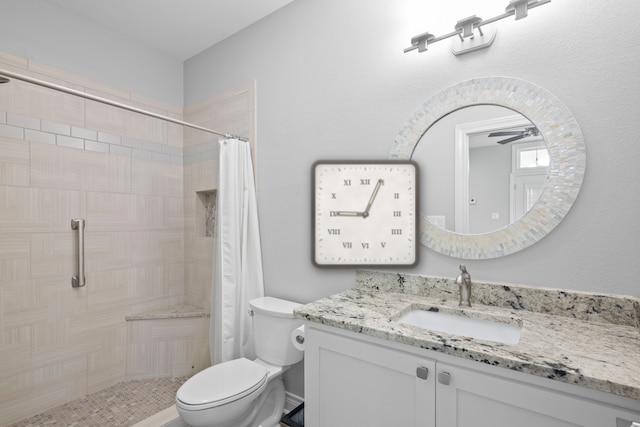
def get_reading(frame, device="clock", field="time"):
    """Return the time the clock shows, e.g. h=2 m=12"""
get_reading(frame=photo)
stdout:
h=9 m=4
